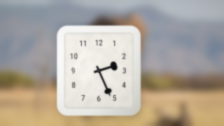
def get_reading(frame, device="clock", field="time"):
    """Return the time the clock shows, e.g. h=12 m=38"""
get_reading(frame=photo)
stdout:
h=2 m=26
